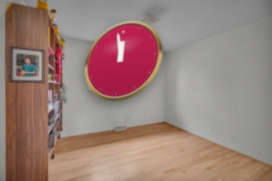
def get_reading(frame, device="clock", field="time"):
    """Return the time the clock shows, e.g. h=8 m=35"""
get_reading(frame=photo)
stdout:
h=11 m=58
